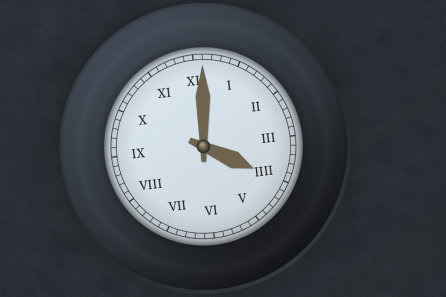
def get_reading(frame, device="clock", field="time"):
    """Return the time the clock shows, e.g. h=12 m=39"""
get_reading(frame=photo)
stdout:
h=4 m=1
